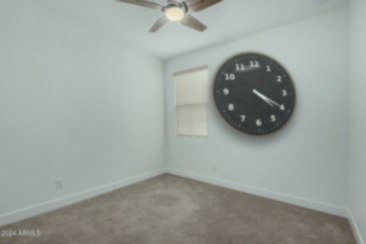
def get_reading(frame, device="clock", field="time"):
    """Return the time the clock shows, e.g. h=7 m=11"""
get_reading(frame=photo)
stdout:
h=4 m=20
